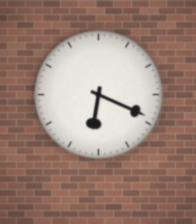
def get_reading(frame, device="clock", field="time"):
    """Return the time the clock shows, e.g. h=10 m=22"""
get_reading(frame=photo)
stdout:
h=6 m=19
